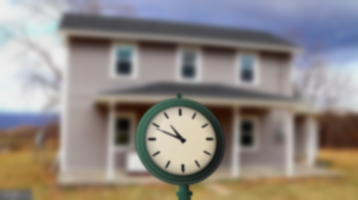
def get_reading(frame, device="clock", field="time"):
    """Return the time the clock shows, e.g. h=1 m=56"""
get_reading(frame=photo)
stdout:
h=10 m=49
